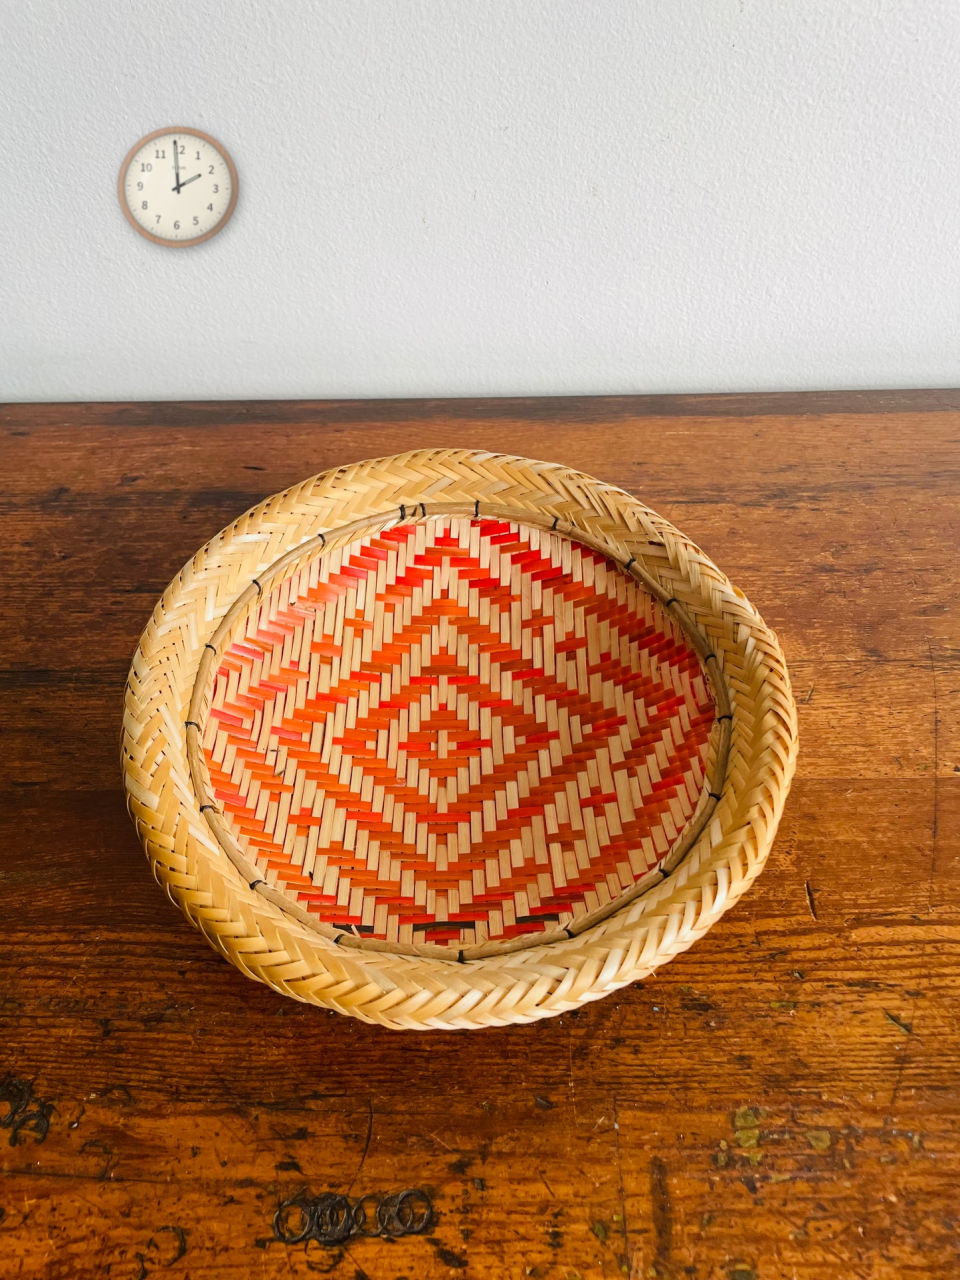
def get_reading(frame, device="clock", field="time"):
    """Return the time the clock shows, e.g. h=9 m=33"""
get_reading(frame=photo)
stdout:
h=1 m=59
